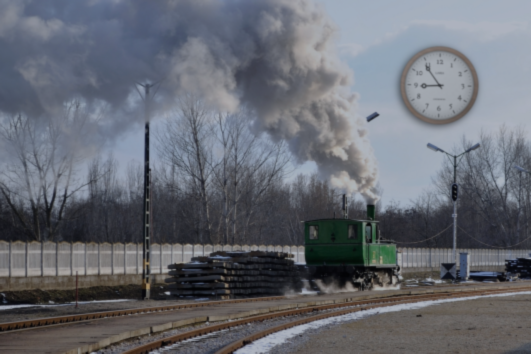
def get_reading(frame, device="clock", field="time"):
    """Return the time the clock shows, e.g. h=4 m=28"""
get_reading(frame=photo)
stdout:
h=8 m=54
